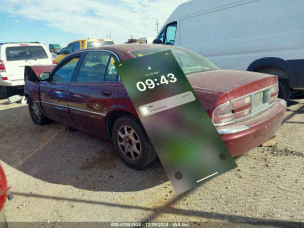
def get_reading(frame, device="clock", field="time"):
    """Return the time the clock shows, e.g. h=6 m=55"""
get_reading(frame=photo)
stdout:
h=9 m=43
